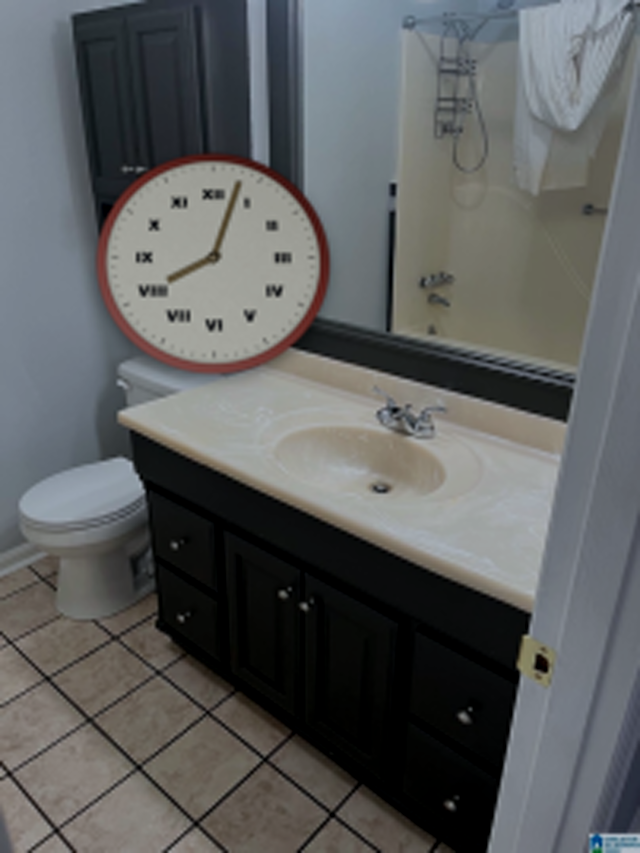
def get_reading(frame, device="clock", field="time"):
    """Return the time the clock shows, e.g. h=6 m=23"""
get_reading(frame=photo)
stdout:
h=8 m=3
